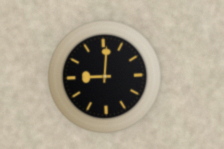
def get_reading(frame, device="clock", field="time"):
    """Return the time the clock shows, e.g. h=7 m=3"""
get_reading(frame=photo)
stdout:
h=9 m=1
